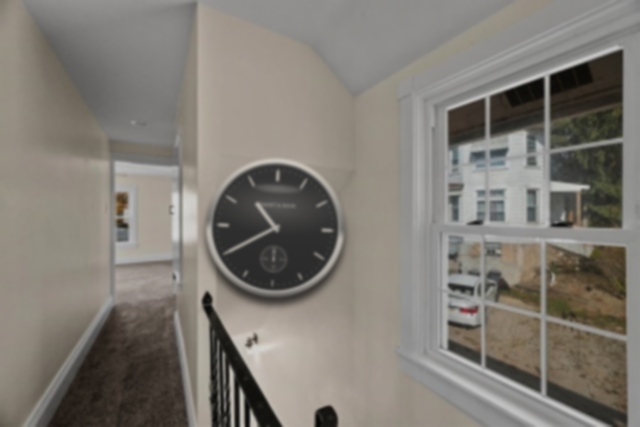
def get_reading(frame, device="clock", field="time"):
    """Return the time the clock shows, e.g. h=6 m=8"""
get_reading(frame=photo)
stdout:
h=10 m=40
